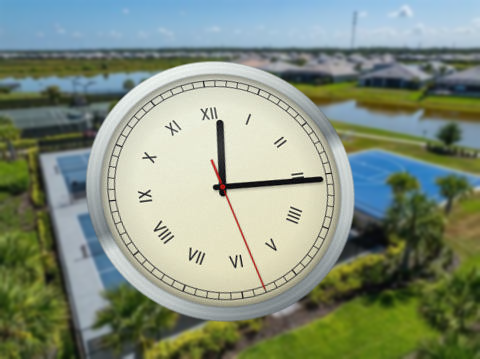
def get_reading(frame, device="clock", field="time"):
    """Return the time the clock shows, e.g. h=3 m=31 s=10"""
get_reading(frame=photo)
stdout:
h=12 m=15 s=28
